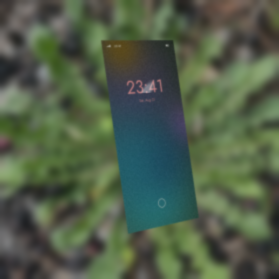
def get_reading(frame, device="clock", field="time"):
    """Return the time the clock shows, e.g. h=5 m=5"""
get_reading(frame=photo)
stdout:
h=23 m=41
